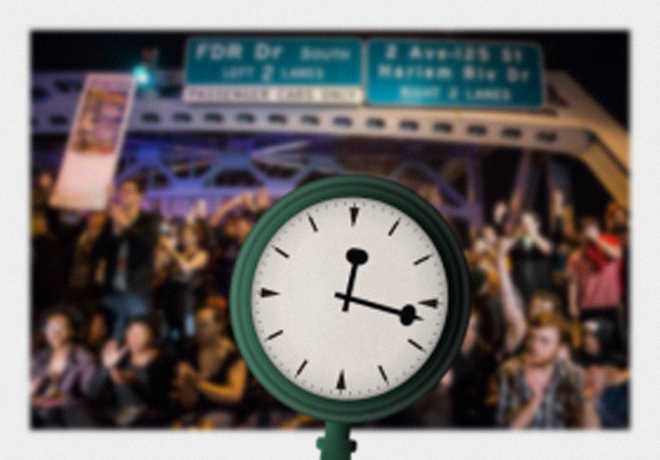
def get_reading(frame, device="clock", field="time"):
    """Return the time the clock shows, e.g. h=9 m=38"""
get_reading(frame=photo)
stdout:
h=12 m=17
